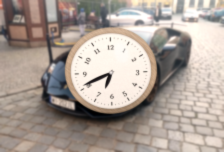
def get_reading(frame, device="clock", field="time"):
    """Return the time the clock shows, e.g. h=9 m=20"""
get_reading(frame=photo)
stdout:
h=6 m=41
